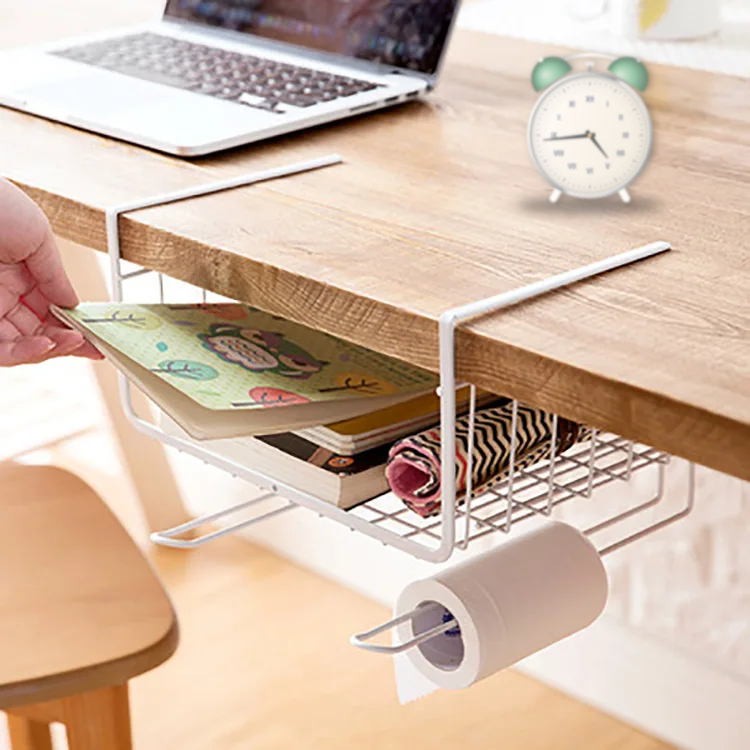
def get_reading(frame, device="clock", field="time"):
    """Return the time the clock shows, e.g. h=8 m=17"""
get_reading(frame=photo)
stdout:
h=4 m=44
